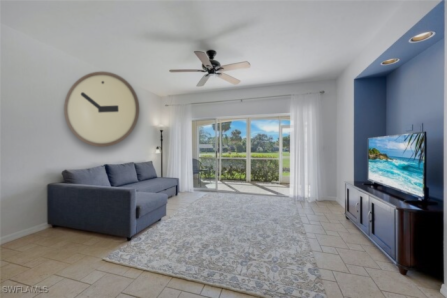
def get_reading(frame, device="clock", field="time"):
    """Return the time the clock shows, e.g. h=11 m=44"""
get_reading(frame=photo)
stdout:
h=2 m=51
